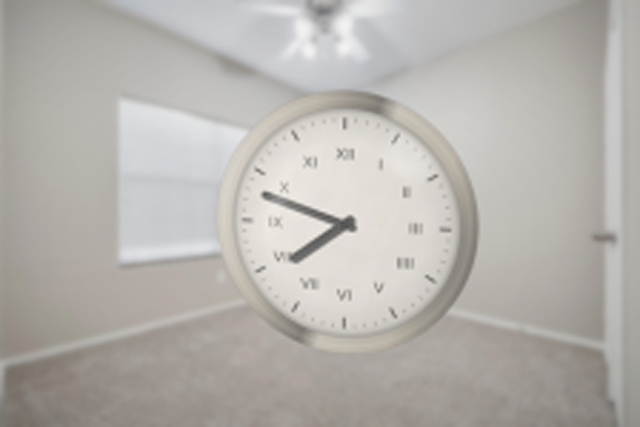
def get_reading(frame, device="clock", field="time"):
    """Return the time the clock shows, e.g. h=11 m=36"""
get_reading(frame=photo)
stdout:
h=7 m=48
